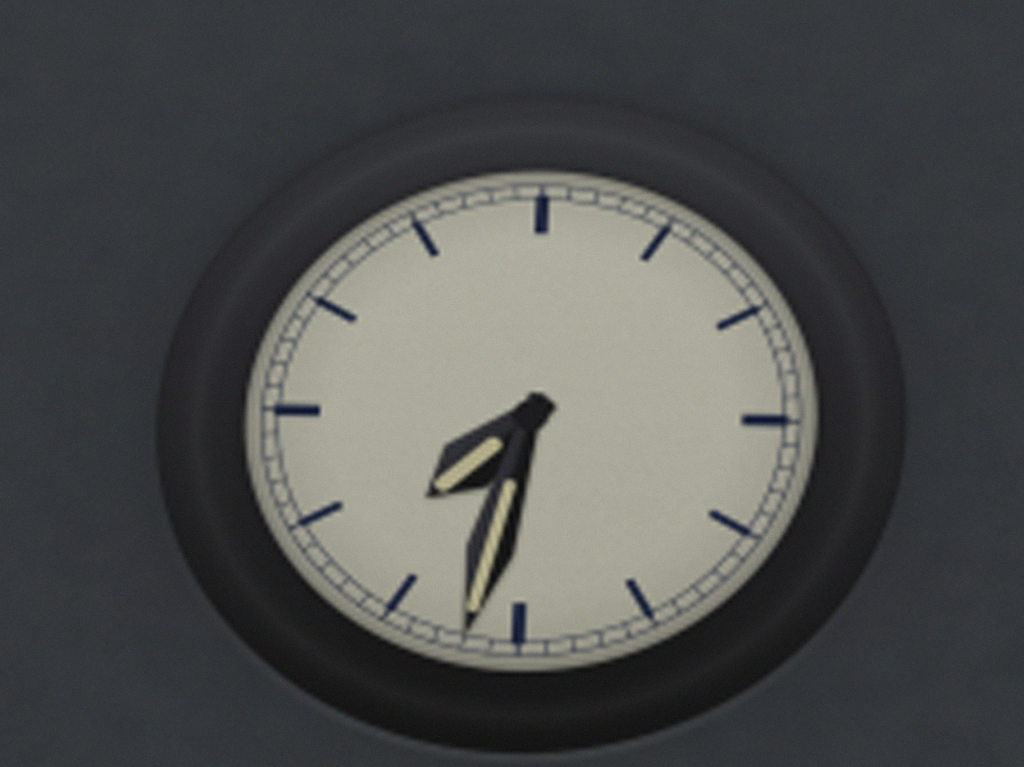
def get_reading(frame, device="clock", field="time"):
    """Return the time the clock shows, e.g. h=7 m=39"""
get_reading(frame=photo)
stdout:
h=7 m=32
